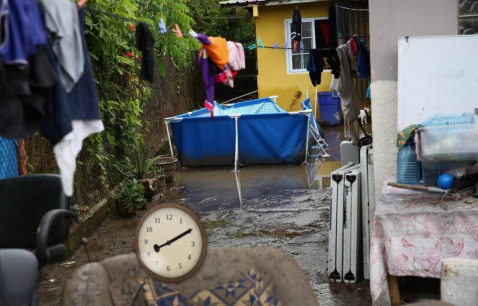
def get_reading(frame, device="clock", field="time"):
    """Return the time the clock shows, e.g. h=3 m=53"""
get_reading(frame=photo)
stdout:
h=8 m=10
